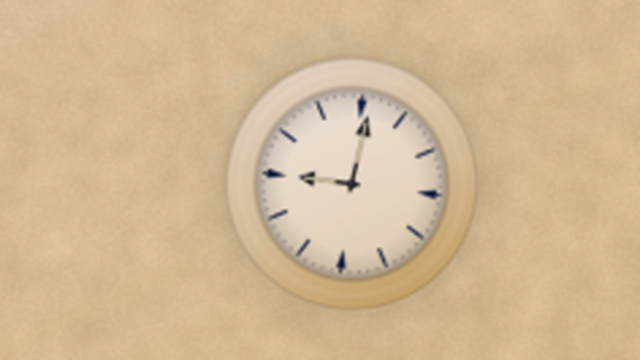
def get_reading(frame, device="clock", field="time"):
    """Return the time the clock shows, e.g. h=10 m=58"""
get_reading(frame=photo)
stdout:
h=9 m=1
